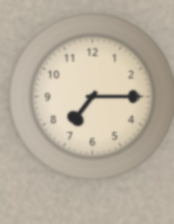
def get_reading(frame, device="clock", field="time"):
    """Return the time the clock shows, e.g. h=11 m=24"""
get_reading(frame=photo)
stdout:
h=7 m=15
